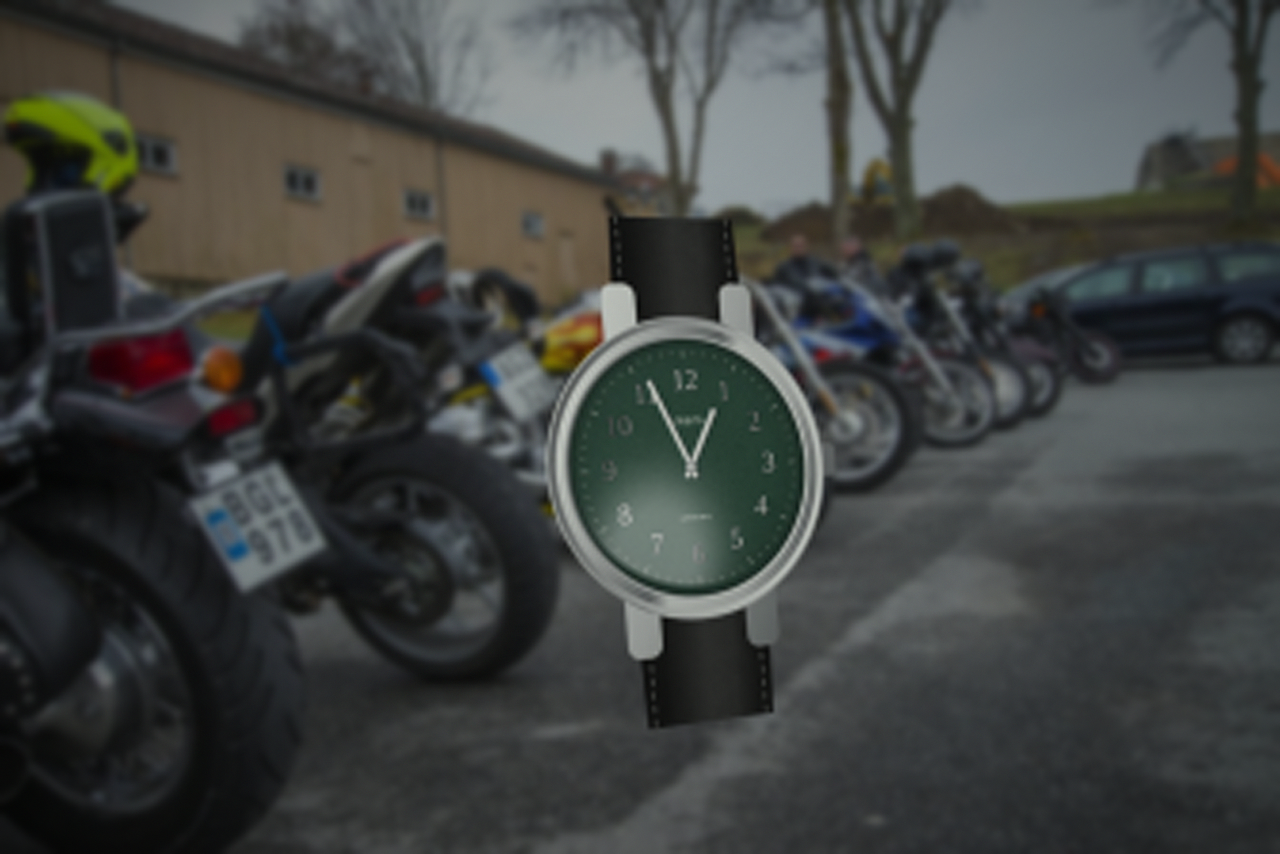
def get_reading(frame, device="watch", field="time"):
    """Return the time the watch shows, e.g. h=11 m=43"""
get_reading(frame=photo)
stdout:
h=12 m=56
